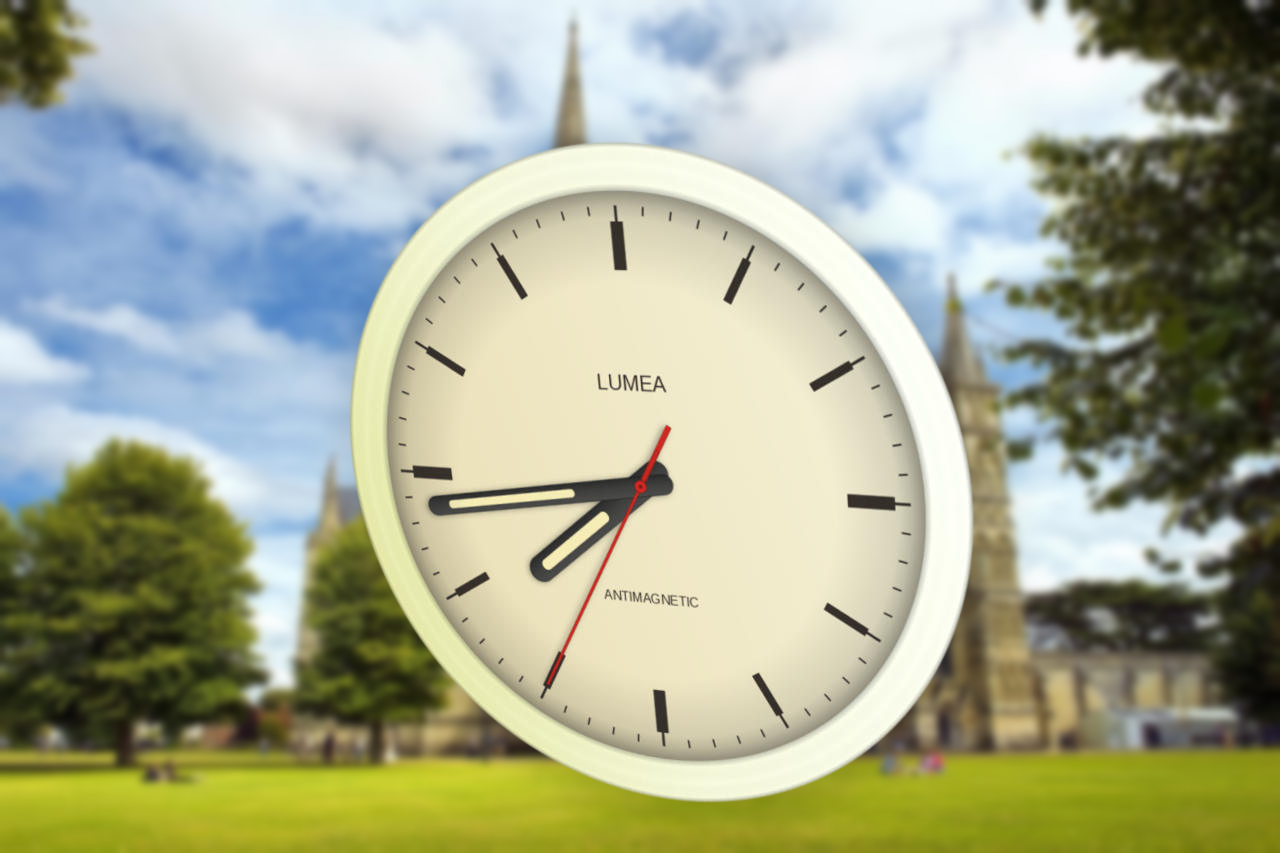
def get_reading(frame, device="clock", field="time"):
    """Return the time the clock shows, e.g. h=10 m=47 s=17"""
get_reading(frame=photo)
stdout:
h=7 m=43 s=35
